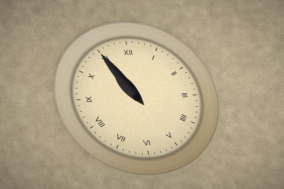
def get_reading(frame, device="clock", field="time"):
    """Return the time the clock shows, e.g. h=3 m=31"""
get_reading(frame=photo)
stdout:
h=10 m=55
